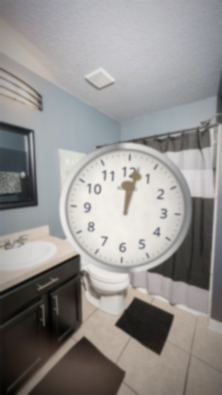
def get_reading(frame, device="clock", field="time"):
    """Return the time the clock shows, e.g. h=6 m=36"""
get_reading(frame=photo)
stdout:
h=12 m=2
